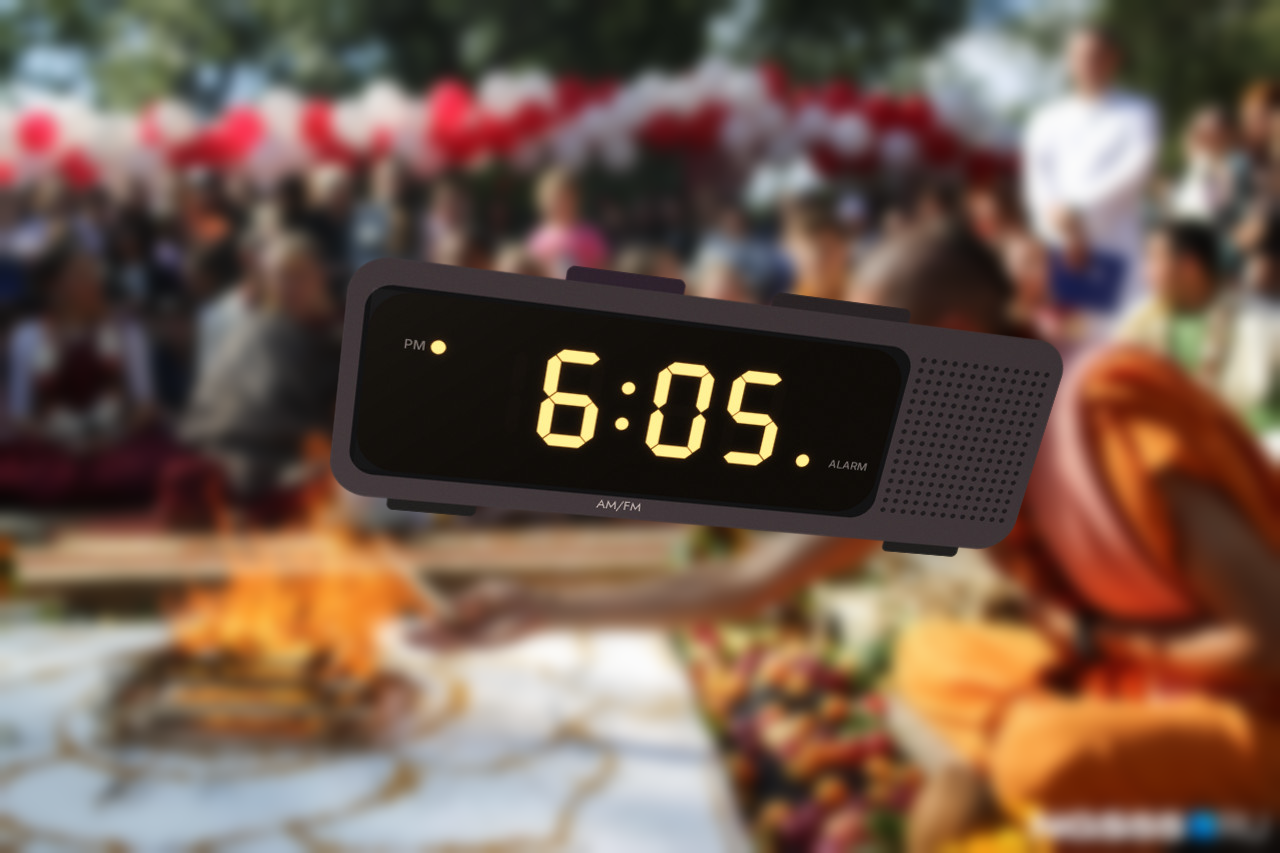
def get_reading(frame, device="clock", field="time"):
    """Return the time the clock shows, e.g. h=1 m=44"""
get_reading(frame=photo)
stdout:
h=6 m=5
